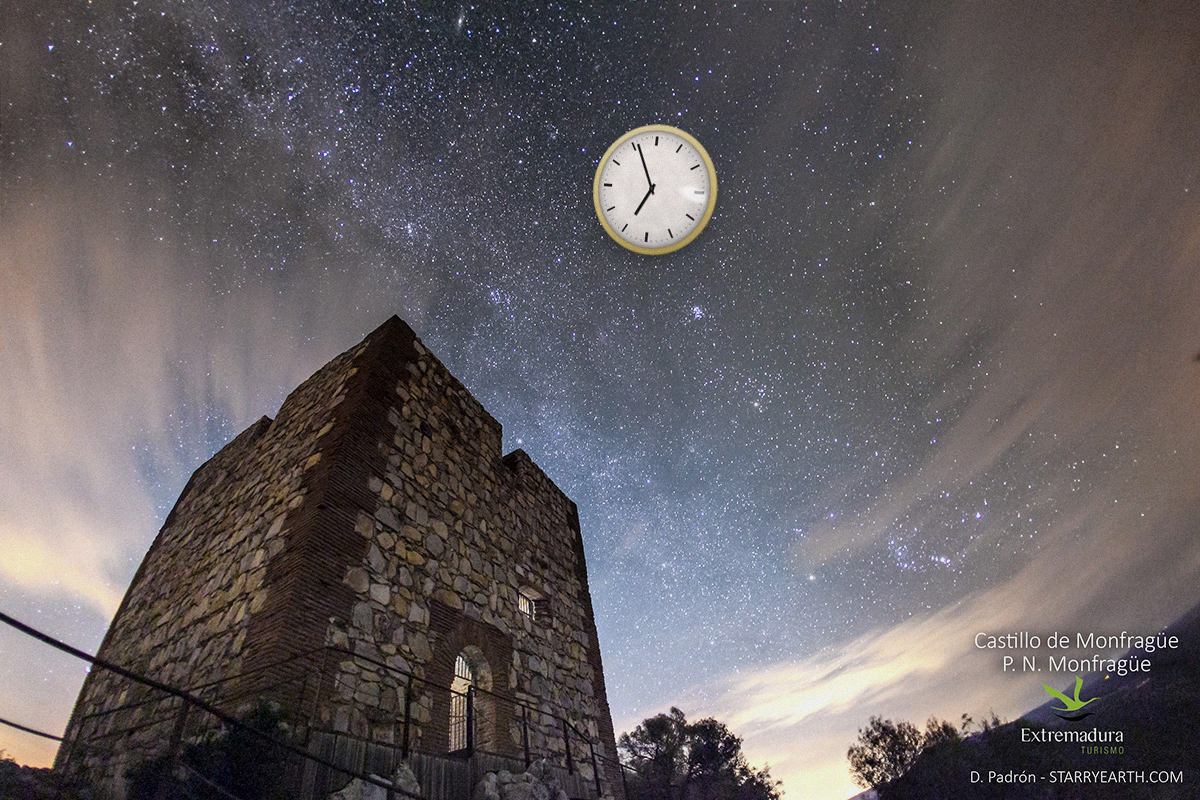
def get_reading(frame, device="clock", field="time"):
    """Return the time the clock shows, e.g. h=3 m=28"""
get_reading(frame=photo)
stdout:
h=6 m=56
